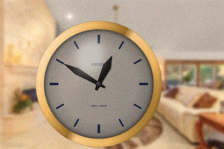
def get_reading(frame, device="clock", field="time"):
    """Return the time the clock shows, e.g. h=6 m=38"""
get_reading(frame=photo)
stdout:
h=12 m=50
